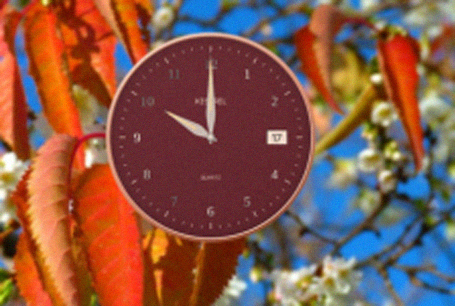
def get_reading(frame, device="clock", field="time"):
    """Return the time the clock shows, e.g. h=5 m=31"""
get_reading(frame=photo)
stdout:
h=10 m=0
